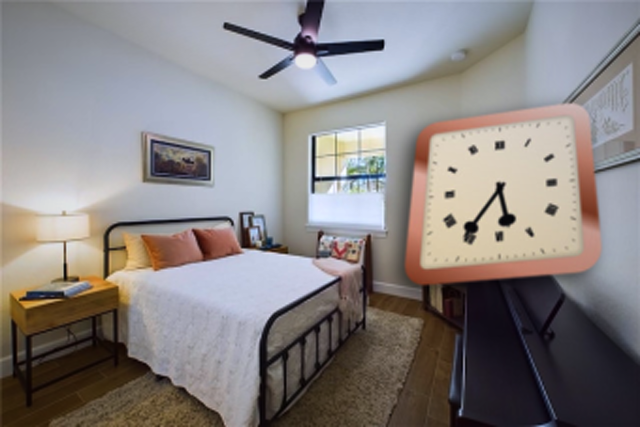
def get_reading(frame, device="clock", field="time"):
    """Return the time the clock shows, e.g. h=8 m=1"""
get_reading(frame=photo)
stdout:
h=5 m=36
